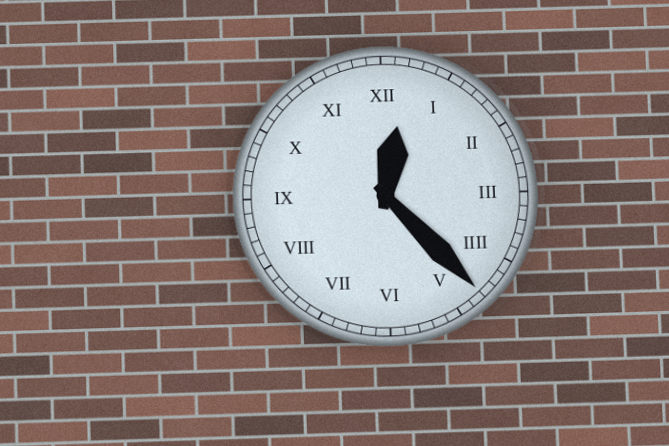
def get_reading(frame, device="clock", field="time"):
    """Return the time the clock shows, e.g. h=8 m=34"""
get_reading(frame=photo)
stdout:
h=12 m=23
